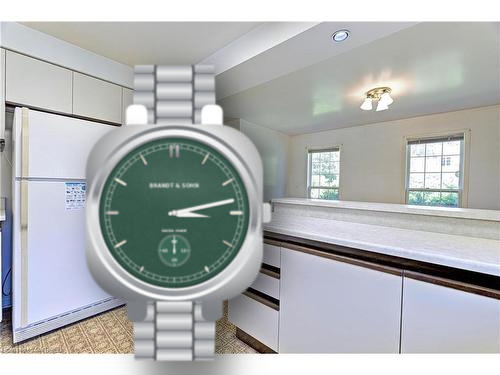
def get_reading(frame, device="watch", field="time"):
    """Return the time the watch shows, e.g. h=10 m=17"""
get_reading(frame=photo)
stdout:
h=3 m=13
